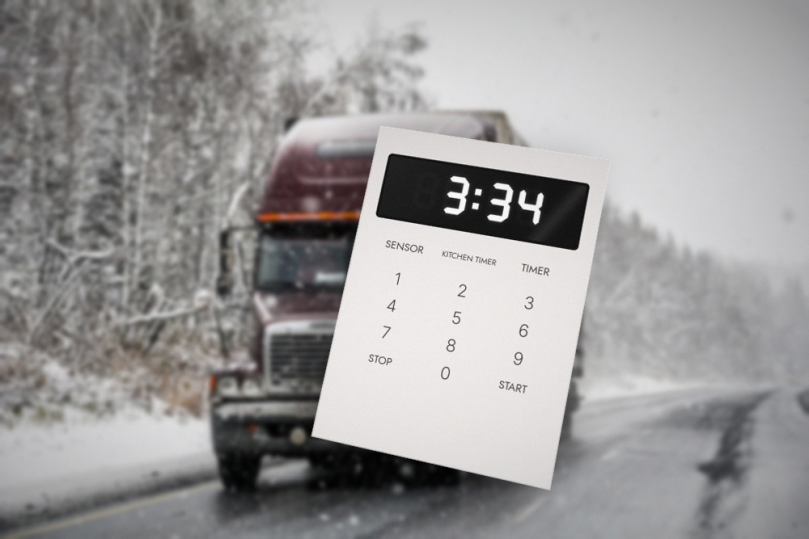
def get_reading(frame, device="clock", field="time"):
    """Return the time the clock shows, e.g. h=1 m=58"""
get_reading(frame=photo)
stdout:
h=3 m=34
